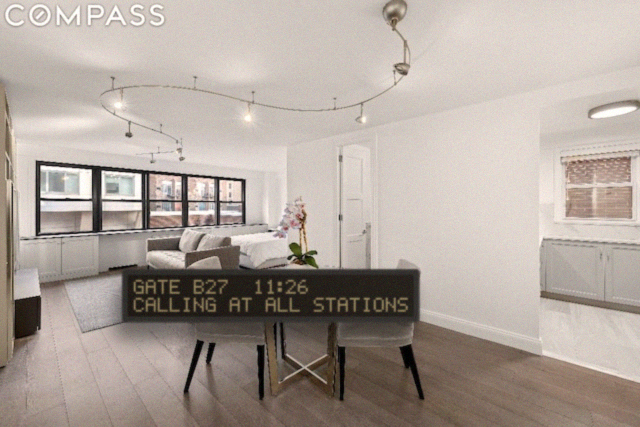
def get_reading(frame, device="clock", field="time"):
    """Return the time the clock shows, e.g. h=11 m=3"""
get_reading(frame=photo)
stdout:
h=11 m=26
